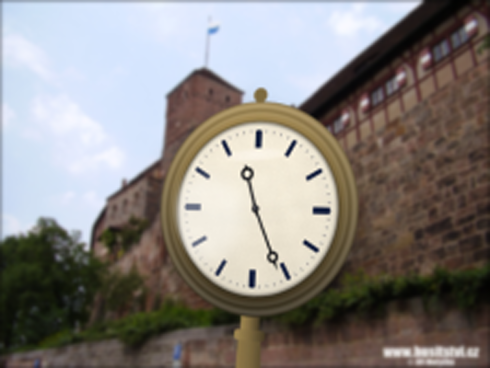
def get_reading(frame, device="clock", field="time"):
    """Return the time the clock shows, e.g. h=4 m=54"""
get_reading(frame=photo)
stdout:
h=11 m=26
